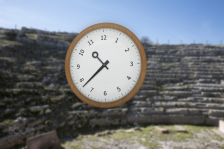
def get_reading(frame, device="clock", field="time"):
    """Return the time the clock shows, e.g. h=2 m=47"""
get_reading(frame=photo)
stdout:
h=10 m=38
